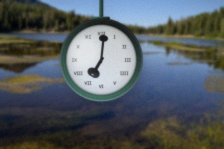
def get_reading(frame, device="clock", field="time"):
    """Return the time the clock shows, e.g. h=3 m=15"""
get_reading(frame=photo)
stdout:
h=7 m=1
